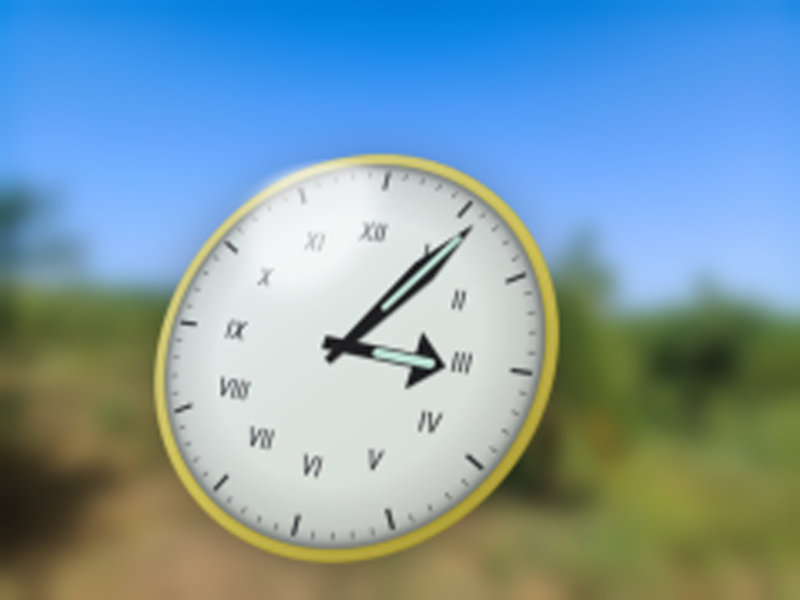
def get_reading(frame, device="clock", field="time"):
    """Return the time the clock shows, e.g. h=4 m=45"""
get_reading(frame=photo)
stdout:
h=3 m=6
